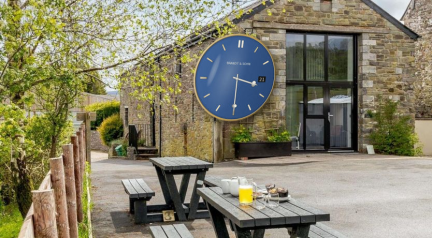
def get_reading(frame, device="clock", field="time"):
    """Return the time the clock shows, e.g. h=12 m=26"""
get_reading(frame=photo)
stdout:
h=3 m=30
